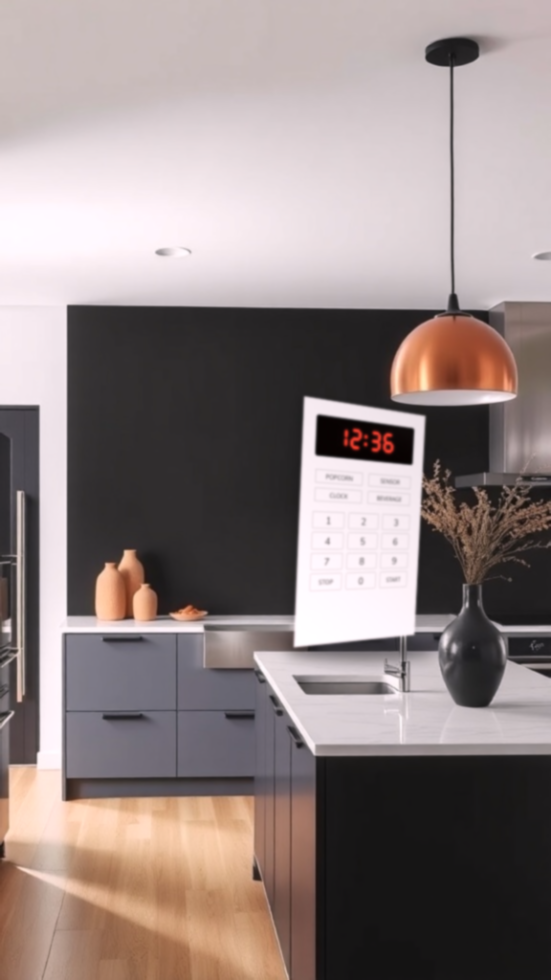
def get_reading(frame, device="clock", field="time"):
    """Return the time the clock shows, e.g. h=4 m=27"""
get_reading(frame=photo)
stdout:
h=12 m=36
